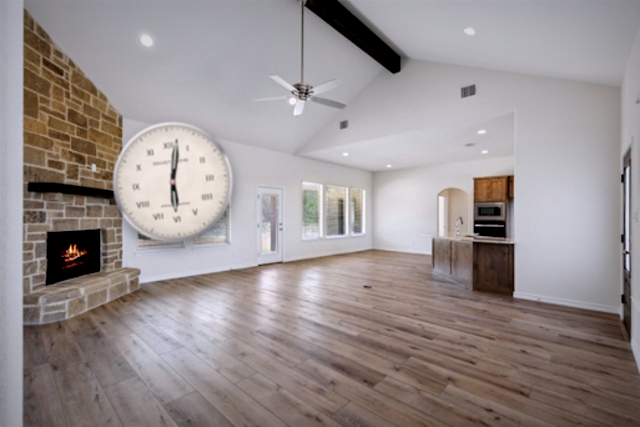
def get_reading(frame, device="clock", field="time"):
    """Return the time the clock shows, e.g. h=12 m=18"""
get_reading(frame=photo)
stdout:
h=6 m=2
